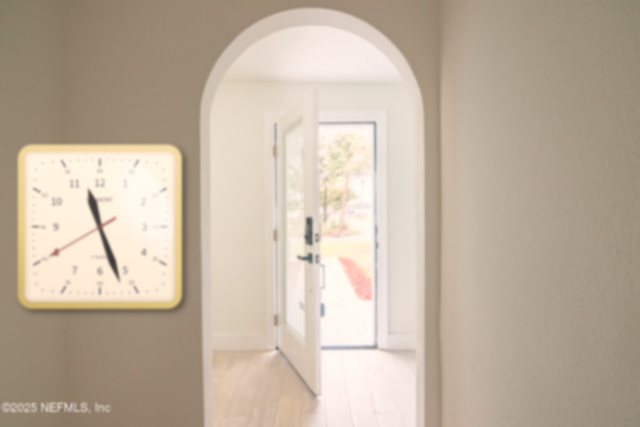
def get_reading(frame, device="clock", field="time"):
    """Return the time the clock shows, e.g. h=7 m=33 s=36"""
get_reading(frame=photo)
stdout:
h=11 m=26 s=40
